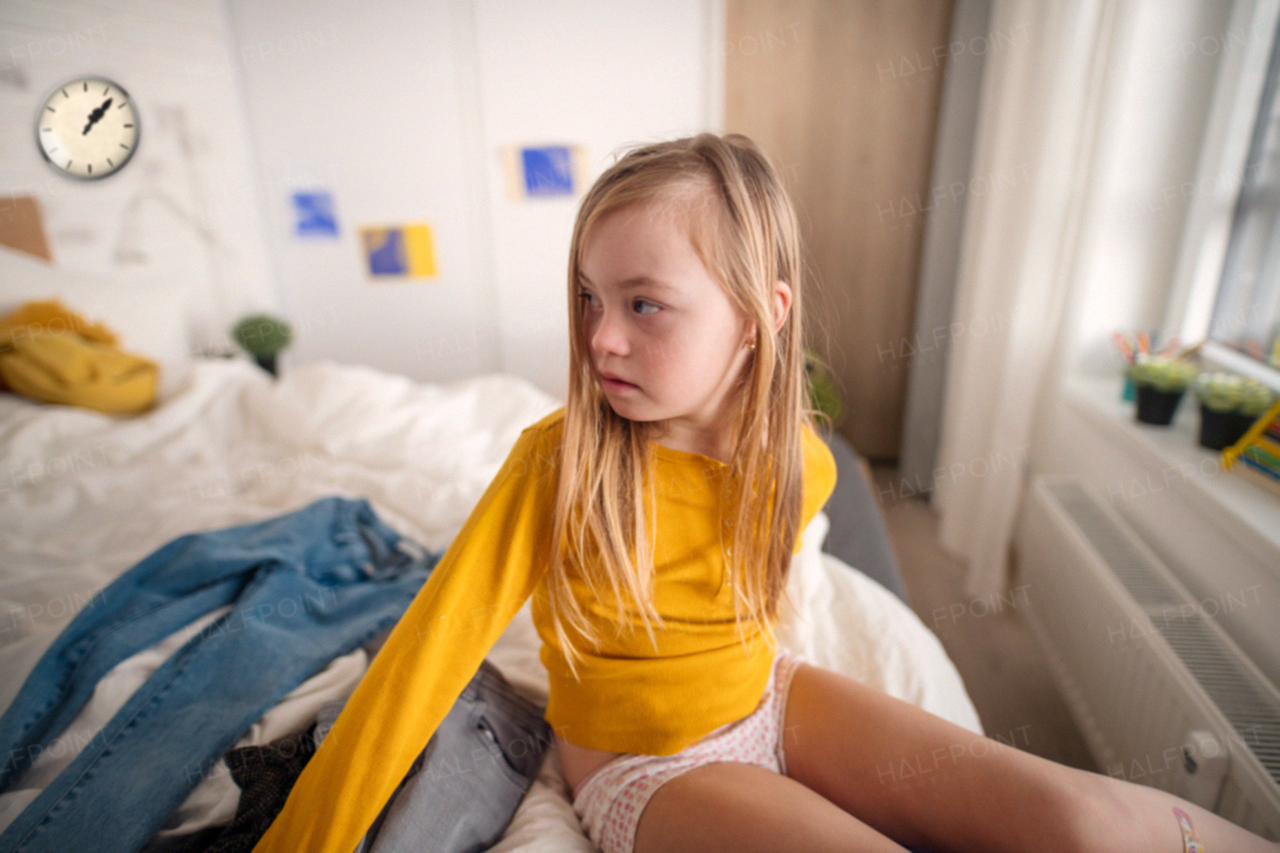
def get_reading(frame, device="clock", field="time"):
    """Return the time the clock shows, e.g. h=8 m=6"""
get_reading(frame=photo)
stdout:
h=1 m=7
